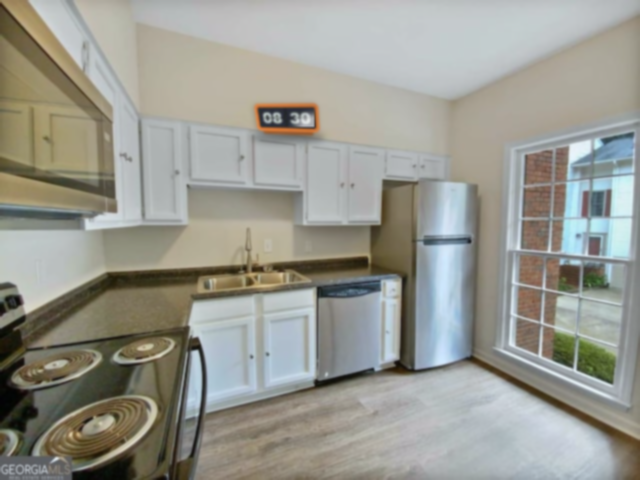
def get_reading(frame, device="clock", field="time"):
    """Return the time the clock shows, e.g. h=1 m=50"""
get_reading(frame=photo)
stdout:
h=8 m=30
